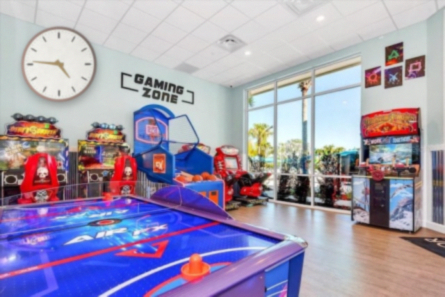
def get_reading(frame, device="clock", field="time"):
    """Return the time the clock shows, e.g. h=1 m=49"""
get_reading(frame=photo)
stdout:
h=4 m=46
